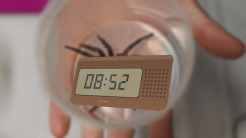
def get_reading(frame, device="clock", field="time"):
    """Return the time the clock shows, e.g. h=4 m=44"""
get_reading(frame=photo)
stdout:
h=8 m=52
